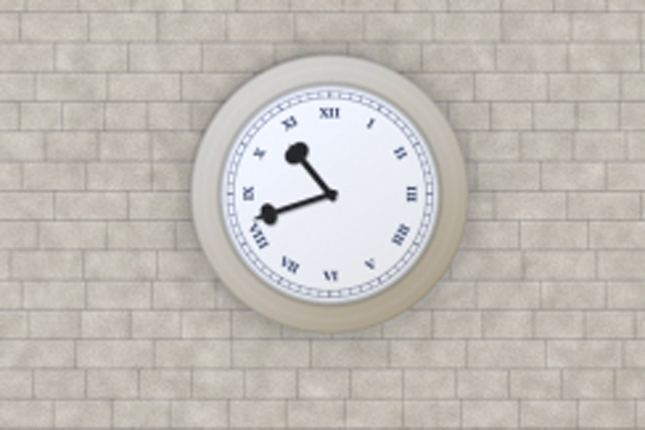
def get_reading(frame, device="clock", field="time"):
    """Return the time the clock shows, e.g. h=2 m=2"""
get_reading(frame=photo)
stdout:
h=10 m=42
